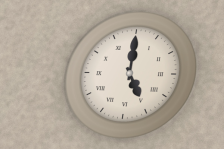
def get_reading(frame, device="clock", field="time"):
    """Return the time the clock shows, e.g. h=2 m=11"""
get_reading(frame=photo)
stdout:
h=5 m=0
